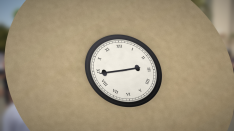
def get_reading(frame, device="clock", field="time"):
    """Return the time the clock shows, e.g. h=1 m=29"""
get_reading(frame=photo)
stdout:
h=2 m=44
